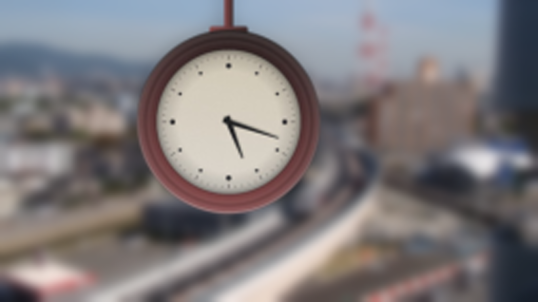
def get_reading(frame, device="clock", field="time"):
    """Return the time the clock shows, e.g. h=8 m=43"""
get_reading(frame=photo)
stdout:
h=5 m=18
